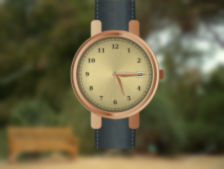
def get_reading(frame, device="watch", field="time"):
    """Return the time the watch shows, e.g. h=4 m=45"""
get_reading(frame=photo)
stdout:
h=5 m=15
